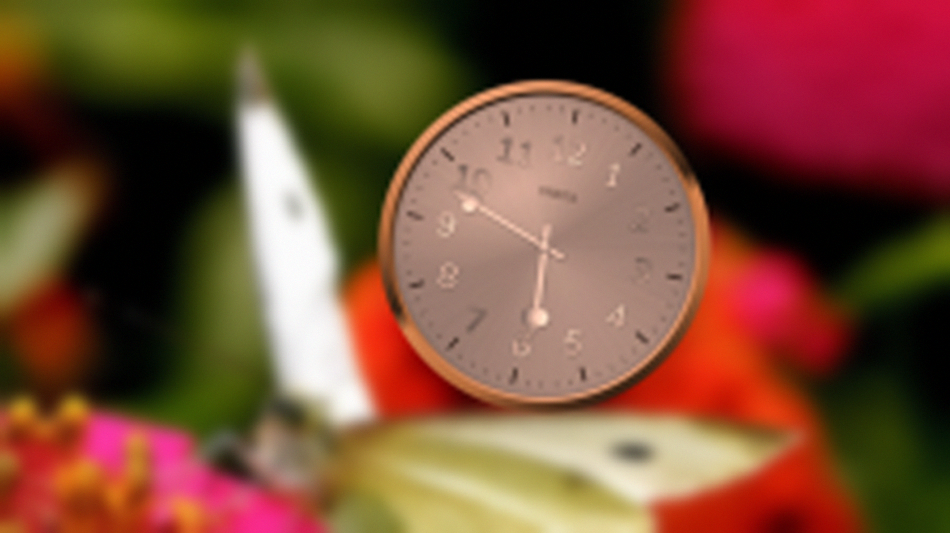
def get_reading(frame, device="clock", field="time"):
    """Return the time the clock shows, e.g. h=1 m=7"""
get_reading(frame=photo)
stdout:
h=5 m=48
